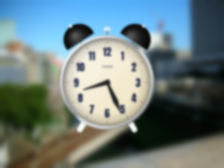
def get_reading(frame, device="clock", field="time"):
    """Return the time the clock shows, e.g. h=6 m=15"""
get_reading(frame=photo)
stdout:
h=8 m=26
